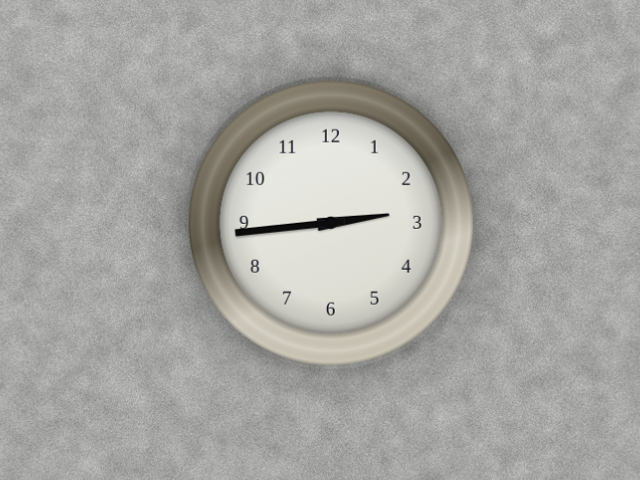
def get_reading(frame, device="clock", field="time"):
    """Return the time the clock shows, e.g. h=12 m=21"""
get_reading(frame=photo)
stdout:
h=2 m=44
